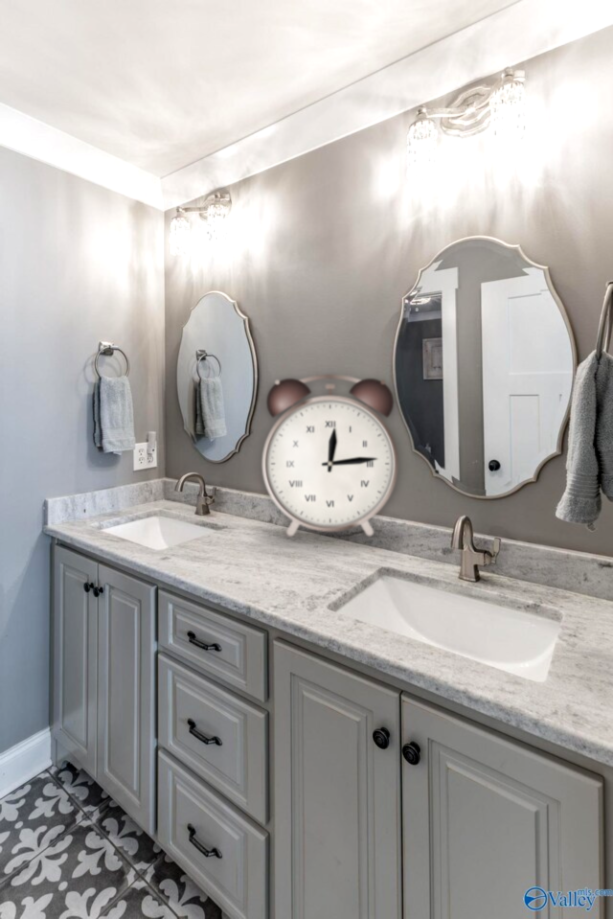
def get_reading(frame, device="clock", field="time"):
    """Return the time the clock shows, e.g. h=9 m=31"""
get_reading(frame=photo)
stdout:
h=12 m=14
